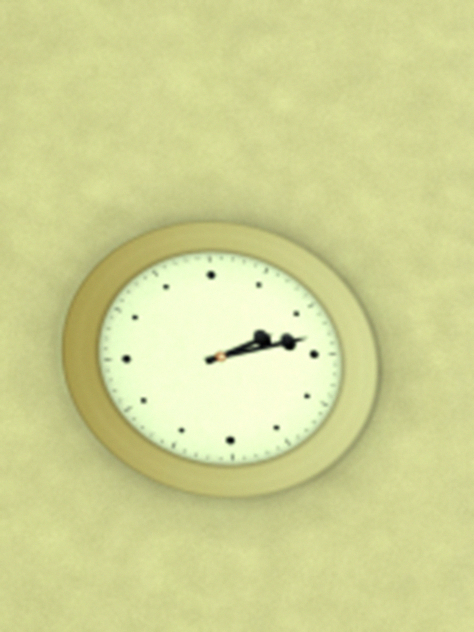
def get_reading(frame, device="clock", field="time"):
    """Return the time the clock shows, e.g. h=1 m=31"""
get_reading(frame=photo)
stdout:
h=2 m=13
